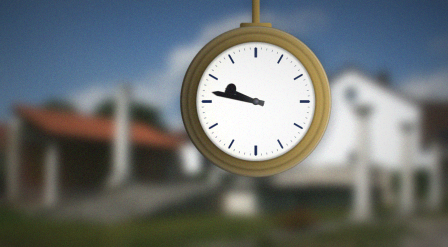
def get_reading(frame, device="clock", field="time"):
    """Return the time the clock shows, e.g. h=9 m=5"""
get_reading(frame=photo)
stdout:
h=9 m=47
